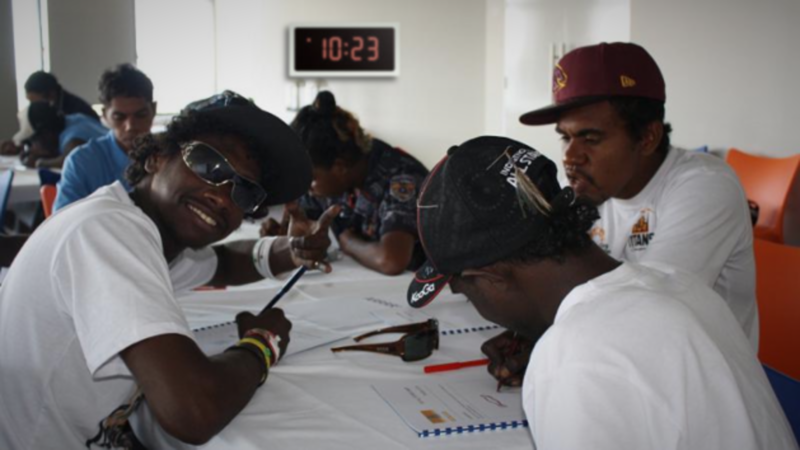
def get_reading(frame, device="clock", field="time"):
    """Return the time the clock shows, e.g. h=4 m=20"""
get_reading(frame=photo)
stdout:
h=10 m=23
